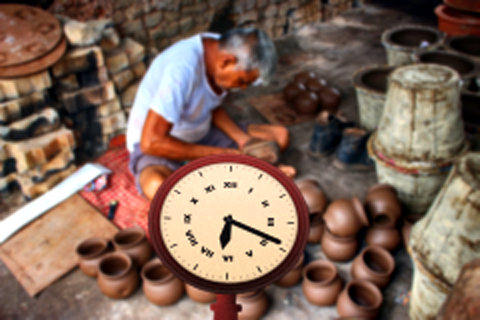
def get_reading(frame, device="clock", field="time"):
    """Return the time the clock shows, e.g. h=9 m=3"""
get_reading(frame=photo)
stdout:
h=6 m=19
